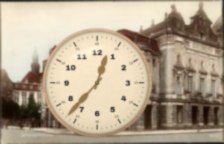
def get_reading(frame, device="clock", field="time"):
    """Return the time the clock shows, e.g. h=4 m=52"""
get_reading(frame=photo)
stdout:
h=12 m=37
